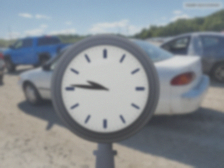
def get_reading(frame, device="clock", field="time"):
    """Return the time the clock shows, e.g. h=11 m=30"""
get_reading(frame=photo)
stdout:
h=9 m=46
